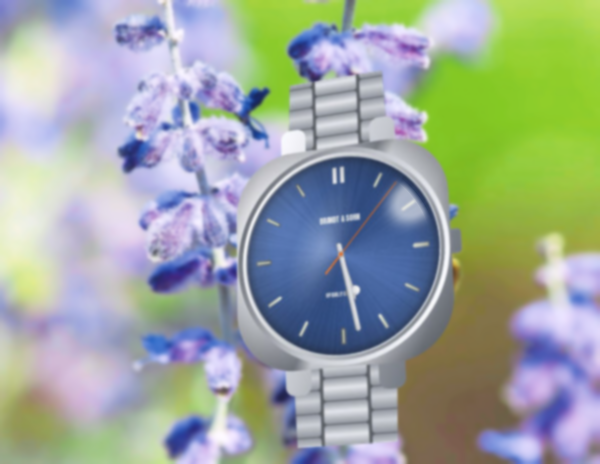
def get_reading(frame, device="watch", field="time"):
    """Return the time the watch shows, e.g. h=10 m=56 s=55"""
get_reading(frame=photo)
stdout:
h=5 m=28 s=7
